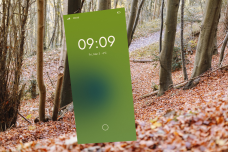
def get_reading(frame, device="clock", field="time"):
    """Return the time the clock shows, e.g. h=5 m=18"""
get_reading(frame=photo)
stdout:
h=9 m=9
